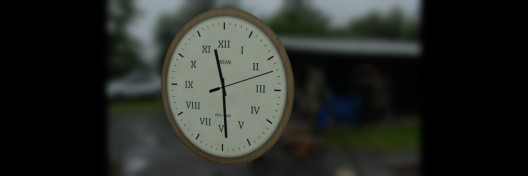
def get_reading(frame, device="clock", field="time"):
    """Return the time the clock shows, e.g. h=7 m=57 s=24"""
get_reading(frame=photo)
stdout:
h=11 m=29 s=12
